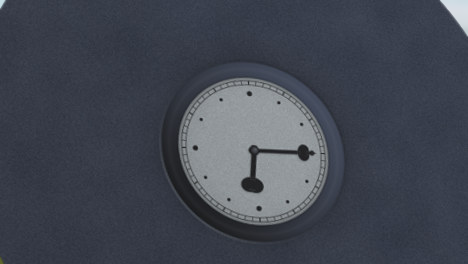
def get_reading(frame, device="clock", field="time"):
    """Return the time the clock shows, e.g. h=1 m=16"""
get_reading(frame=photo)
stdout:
h=6 m=15
